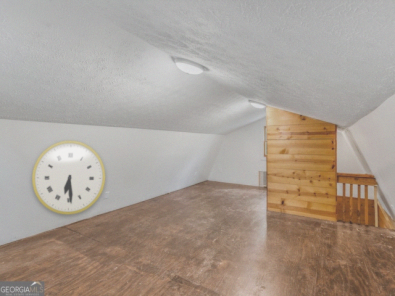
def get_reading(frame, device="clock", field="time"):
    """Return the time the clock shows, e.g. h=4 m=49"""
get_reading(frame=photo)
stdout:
h=6 m=29
